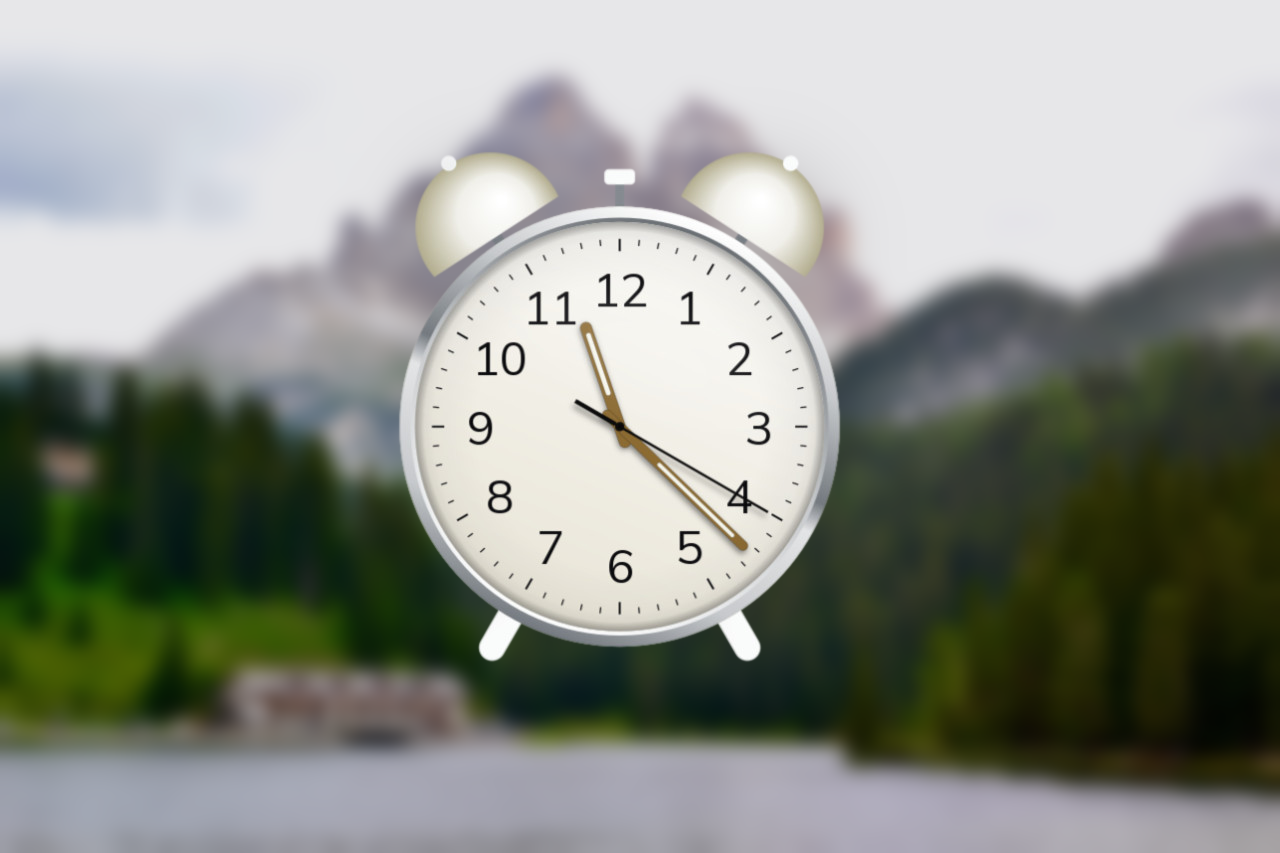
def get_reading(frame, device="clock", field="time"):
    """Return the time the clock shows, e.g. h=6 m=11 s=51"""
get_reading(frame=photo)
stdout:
h=11 m=22 s=20
